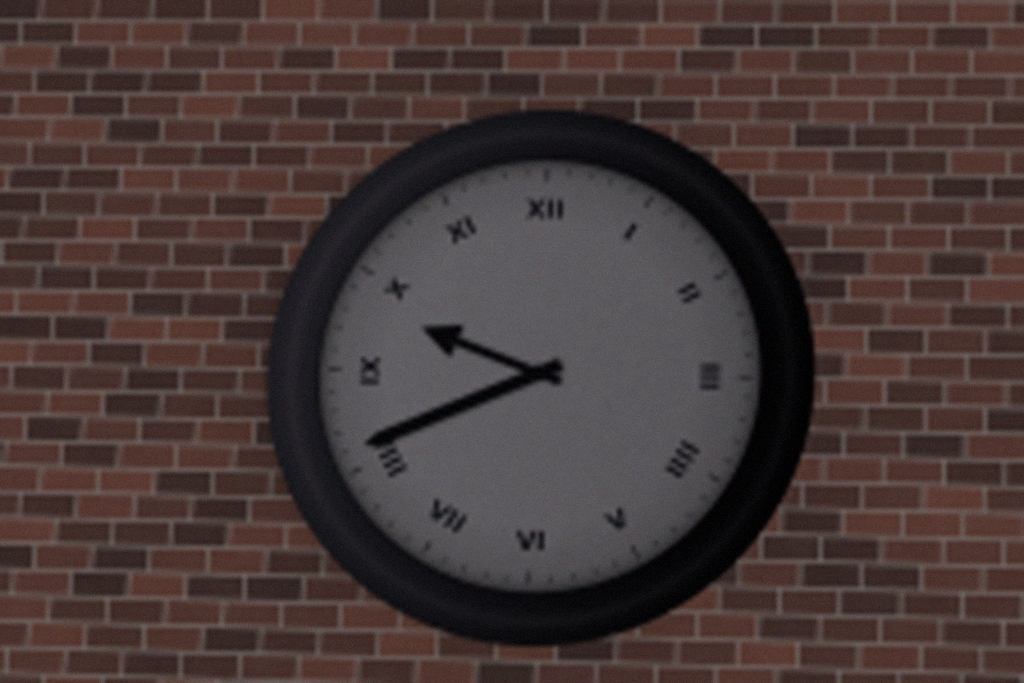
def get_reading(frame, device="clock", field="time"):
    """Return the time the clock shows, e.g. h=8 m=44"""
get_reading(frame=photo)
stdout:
h=9 m=41
